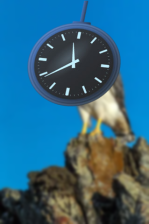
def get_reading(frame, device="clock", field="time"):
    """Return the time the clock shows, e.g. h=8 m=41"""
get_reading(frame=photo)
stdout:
h=11 m=39
